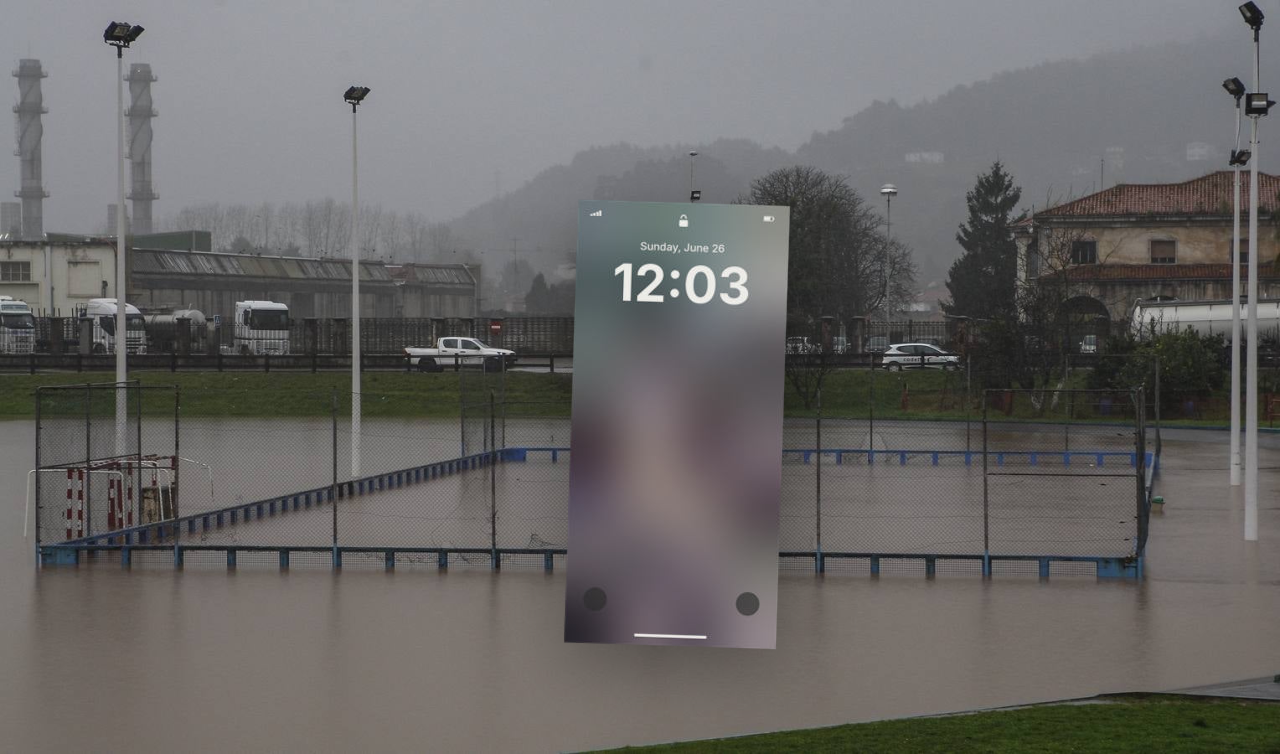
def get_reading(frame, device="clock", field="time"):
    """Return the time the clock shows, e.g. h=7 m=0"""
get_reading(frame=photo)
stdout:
h=12 m=3
